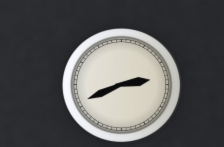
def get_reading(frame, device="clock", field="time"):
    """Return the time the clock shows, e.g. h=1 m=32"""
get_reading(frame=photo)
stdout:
h=2 m=41
